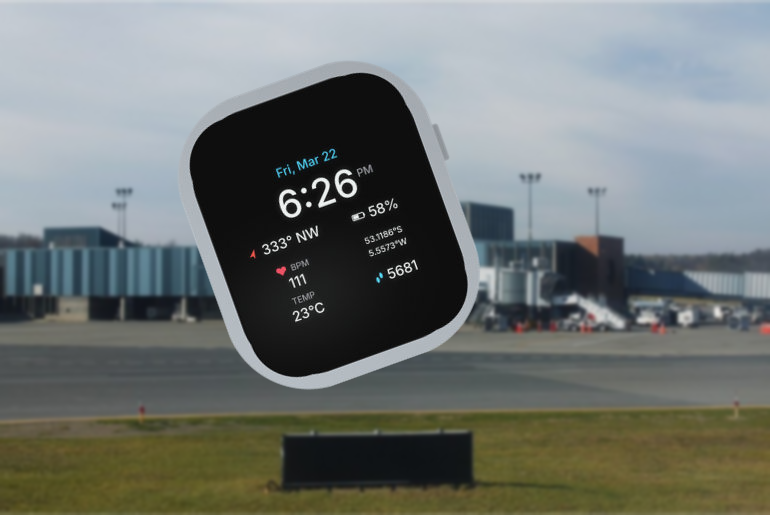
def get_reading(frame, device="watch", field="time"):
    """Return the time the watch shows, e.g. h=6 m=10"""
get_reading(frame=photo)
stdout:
h=6 m=26
